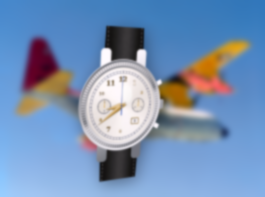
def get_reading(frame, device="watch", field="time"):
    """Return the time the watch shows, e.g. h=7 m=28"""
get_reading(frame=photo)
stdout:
h=8 m=39
